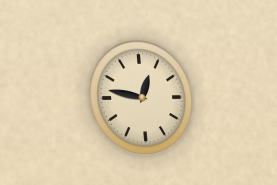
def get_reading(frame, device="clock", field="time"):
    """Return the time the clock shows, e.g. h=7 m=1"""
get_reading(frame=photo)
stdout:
h=12 m=47
